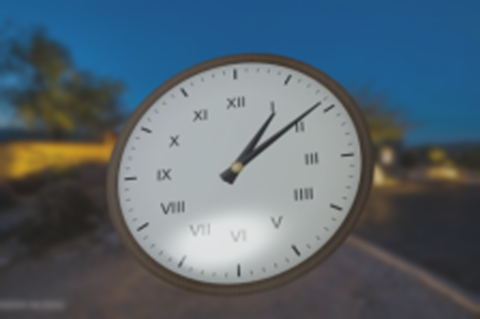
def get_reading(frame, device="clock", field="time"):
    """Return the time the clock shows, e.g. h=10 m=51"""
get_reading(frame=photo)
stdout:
h=1 m=9
